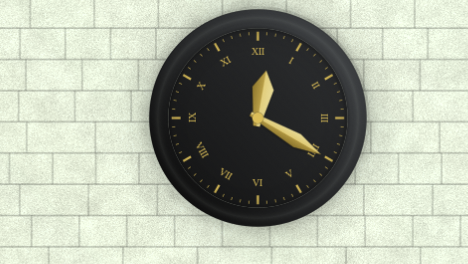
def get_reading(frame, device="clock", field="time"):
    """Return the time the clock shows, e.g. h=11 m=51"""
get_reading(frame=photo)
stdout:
h=12 m=20
